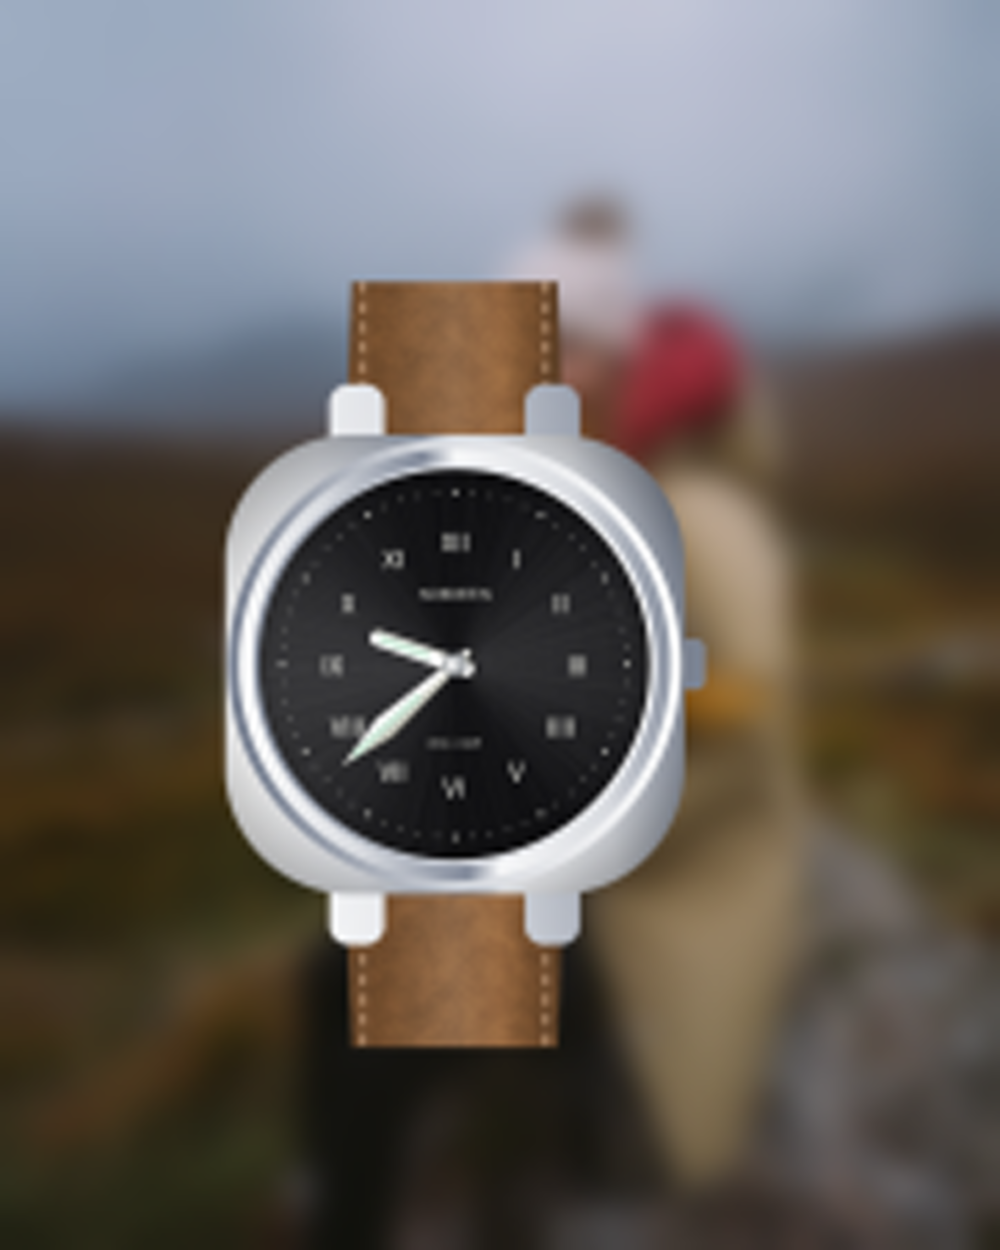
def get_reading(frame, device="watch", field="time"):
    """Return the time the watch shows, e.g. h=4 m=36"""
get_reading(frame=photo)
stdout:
h=9 m=38
